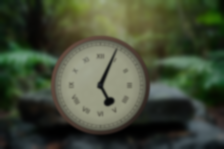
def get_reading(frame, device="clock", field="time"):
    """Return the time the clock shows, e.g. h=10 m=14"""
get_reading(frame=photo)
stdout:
h=5 m=4
